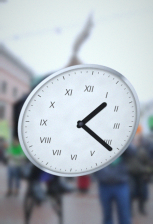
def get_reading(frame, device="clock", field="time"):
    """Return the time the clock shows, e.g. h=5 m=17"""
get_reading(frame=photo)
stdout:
h=1 m=21
